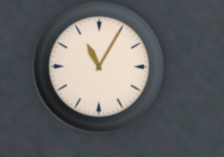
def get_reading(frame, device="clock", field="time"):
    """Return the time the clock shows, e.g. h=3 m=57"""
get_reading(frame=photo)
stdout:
h=11 m=5
